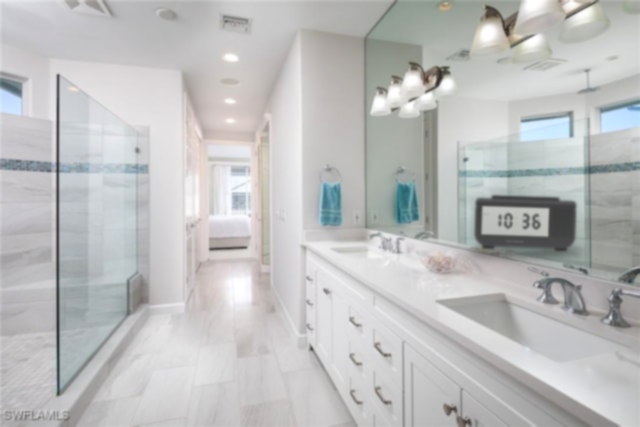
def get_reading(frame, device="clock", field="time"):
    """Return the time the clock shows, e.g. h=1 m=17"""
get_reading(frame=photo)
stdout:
h=10 m=36
